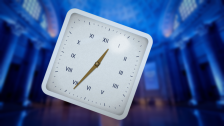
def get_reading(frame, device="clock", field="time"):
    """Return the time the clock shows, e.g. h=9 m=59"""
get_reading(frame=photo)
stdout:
h=12 m=34
